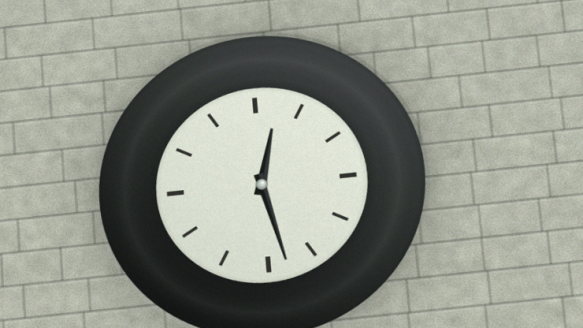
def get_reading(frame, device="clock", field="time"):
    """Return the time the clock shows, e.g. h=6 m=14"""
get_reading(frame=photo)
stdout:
h=12 m=28
